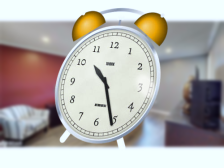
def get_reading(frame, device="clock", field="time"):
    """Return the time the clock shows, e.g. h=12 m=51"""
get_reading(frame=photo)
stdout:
h=10 m=26
